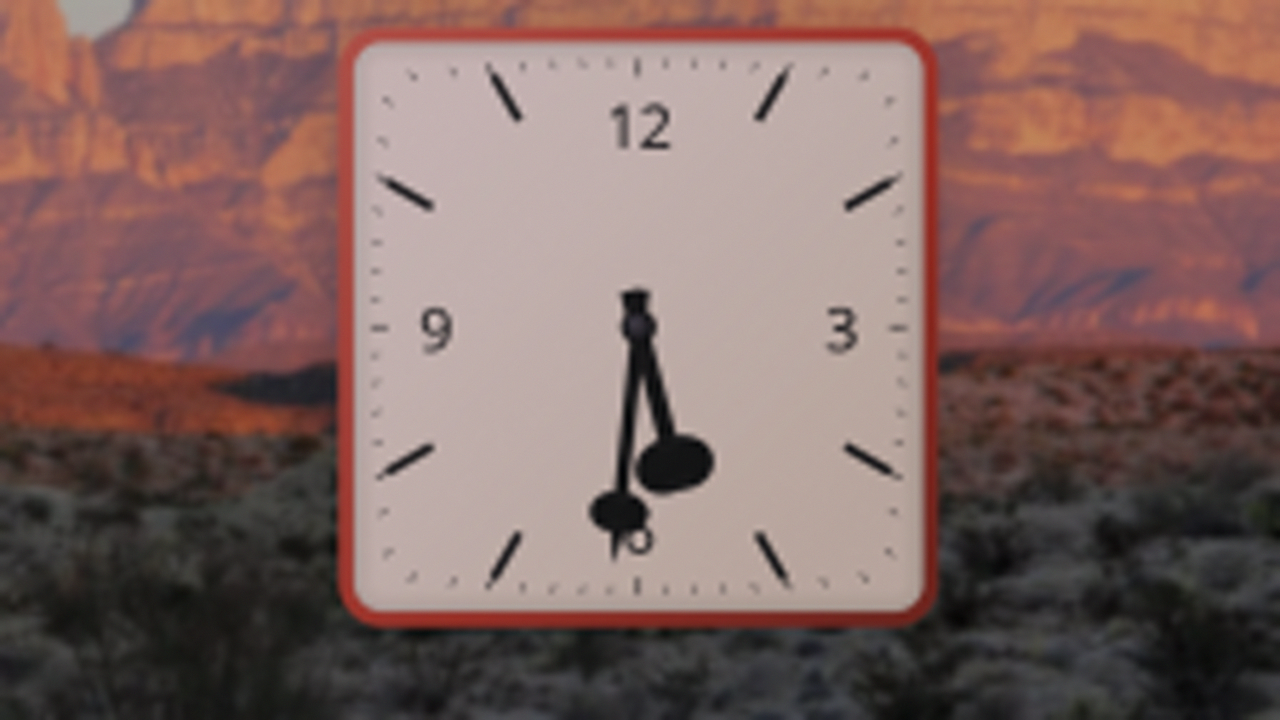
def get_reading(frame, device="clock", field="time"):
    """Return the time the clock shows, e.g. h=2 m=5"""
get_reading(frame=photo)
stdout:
h=5 m=31
